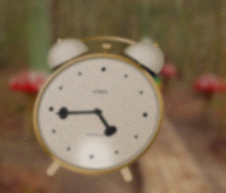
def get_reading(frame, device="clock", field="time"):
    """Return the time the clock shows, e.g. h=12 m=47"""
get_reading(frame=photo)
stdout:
h=4 m=44
